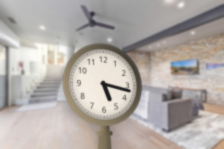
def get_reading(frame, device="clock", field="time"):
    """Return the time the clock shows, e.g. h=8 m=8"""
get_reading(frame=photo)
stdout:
h=5 m=17
